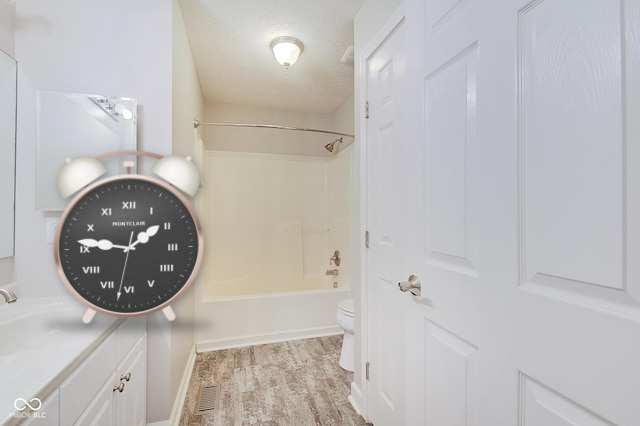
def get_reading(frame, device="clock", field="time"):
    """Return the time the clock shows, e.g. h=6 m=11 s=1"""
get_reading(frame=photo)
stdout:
h=1 m=46 s=32
